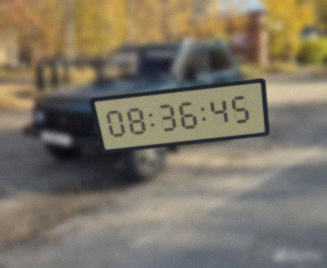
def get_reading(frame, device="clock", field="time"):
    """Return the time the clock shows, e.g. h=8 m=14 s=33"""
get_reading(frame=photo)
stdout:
h=8 m=36 s=45
